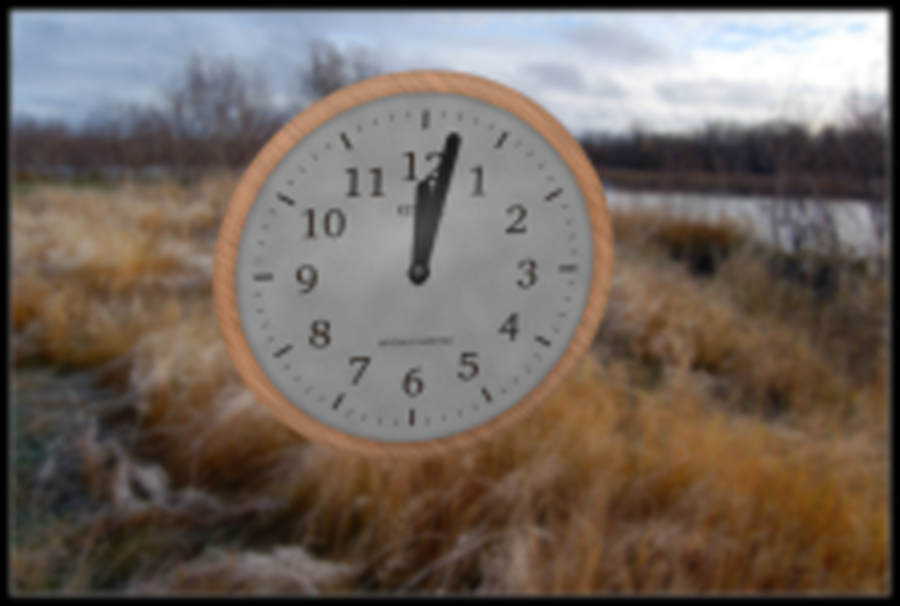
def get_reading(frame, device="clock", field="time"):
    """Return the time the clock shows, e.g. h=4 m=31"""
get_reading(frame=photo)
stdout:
h=12 m=2
